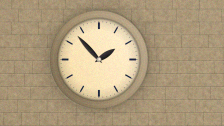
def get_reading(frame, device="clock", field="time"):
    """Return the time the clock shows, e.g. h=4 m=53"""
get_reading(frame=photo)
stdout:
h=1 m=53
